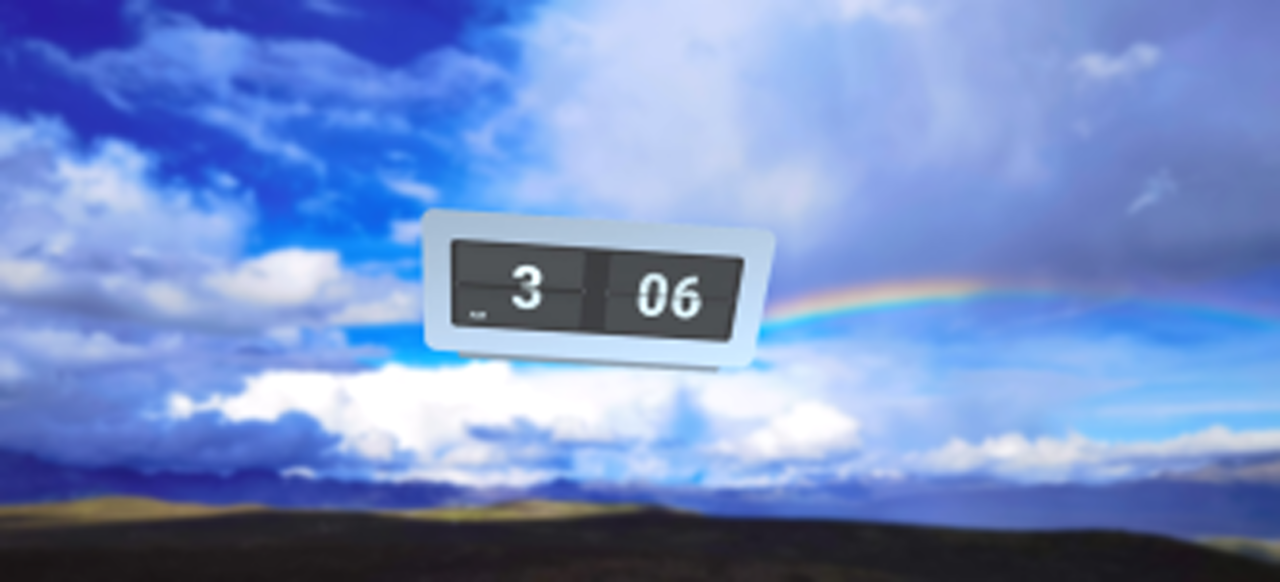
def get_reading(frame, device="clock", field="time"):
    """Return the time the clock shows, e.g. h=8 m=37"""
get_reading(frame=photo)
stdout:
h=3 m=6
